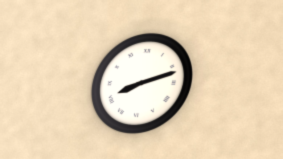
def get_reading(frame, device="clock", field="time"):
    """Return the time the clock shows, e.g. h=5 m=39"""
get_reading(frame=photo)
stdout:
h=8 m=12
